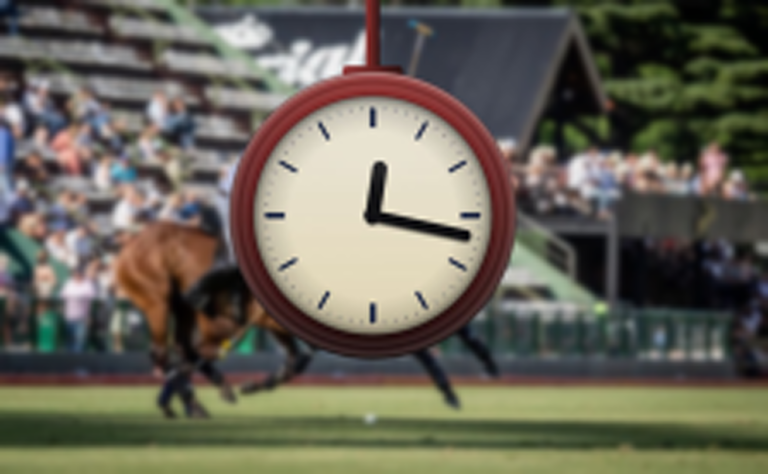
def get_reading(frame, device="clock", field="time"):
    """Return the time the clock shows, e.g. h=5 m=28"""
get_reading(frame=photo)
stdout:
h=12 m=17
